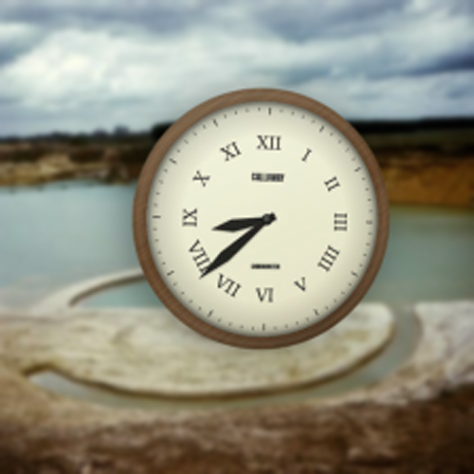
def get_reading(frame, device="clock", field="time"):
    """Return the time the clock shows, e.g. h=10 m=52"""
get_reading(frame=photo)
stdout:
h=8 m=38
